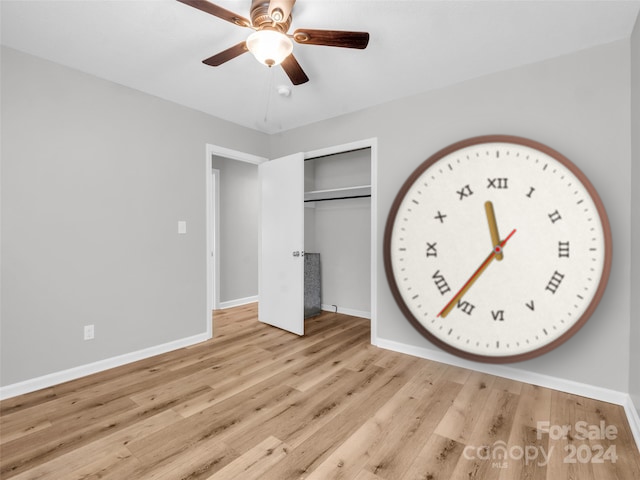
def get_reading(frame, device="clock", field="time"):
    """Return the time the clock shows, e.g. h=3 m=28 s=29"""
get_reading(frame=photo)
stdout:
h=11 m=36 s=37
